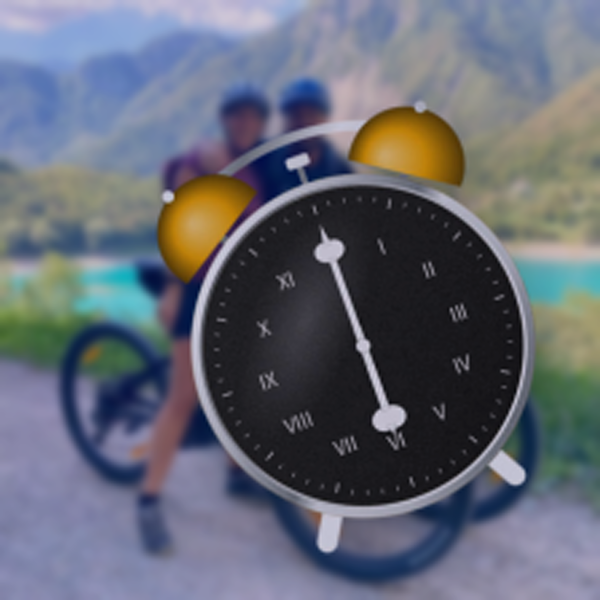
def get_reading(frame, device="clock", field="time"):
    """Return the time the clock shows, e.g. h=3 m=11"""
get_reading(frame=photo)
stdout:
h=6 m=0
